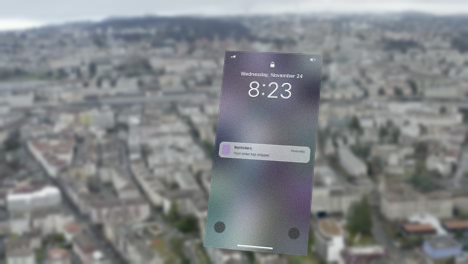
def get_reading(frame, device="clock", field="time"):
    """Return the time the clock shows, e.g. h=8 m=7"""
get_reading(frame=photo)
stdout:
h=8 m=23
